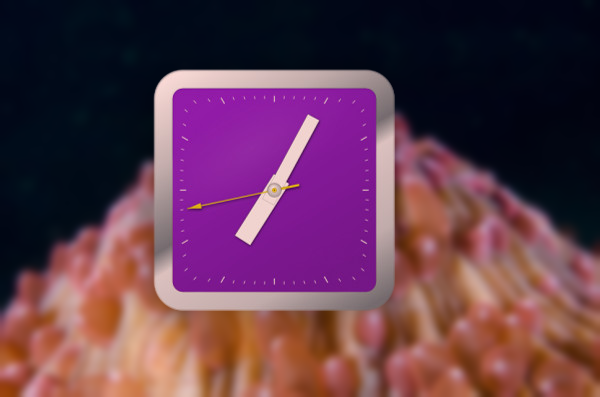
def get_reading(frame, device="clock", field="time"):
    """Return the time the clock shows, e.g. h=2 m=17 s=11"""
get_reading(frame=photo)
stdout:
h=7 m=4 s=43
